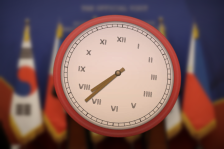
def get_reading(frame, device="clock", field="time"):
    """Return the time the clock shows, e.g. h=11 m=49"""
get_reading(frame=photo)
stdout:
h=7 m=37
